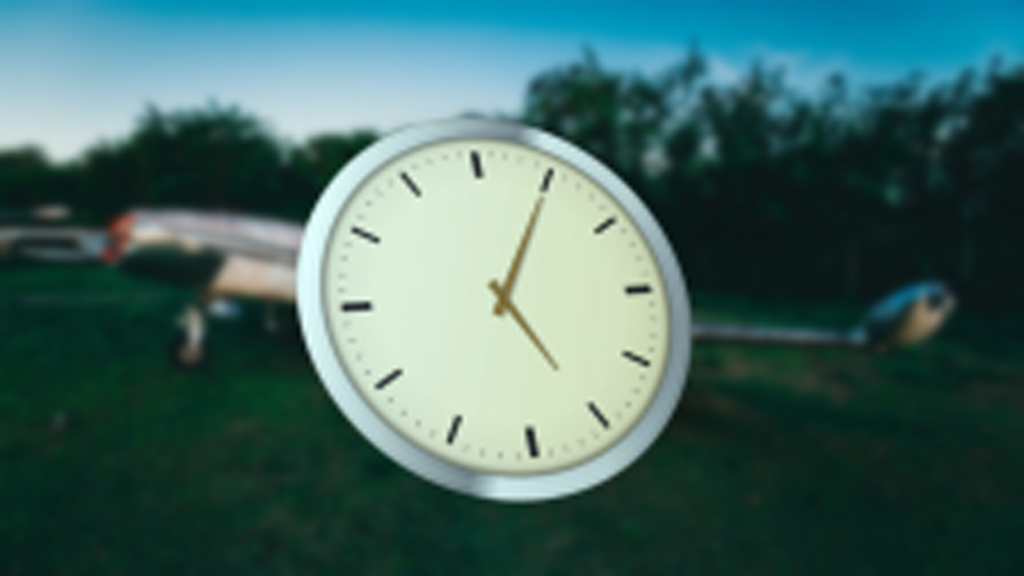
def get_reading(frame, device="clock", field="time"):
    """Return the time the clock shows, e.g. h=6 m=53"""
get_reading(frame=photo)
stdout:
h=5 m=5
